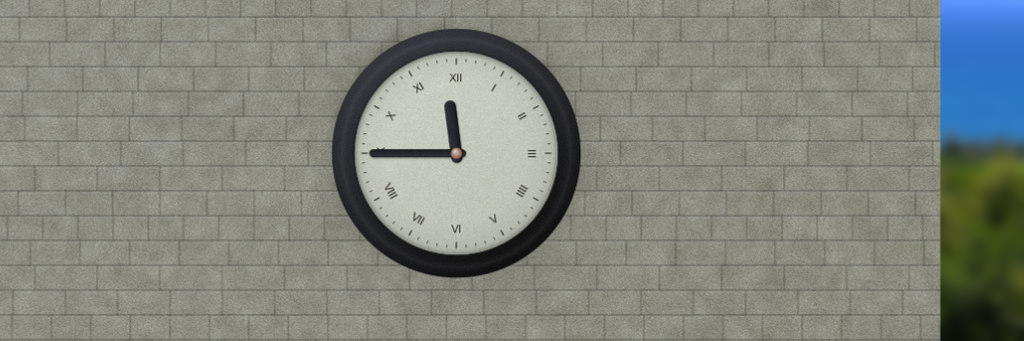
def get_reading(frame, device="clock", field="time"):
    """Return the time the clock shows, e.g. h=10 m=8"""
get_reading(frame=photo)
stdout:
h=11 m=45
